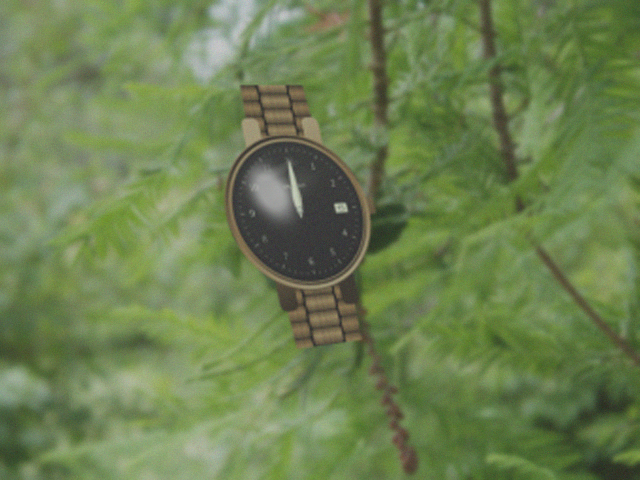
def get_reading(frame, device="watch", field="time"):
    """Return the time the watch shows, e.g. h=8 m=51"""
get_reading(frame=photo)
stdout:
h=12 m=0
